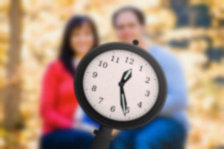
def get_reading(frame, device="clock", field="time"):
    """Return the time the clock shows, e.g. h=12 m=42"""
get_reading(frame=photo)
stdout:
h=12 m=26
